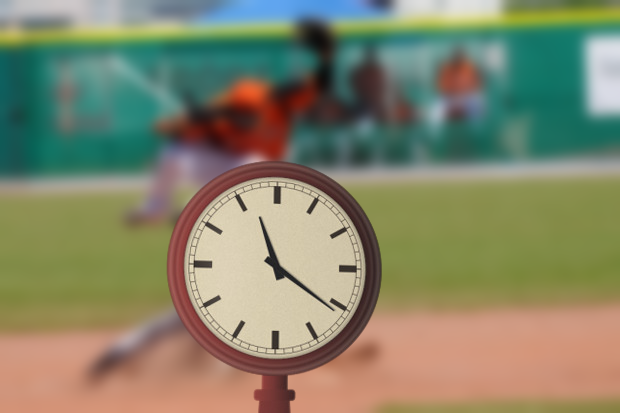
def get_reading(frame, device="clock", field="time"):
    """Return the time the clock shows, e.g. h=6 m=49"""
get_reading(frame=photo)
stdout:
h=11 m=21
